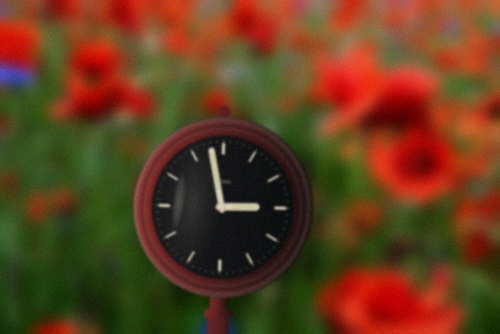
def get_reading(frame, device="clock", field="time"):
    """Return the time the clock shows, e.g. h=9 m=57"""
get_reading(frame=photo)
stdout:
h=2 m=58
